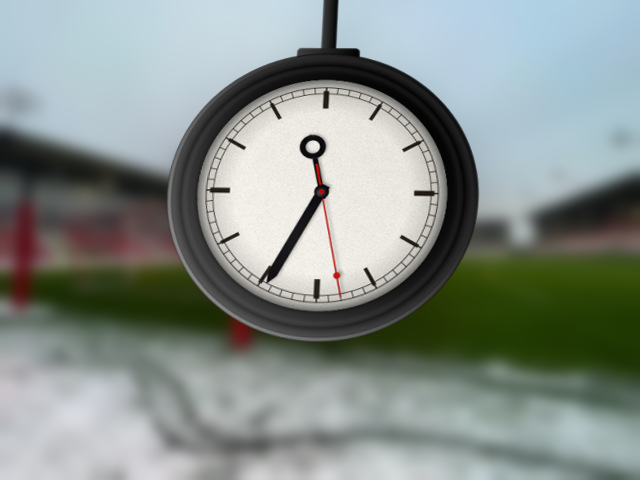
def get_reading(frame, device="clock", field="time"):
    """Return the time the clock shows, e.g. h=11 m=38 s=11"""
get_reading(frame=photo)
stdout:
h=11 m=34 s=28
